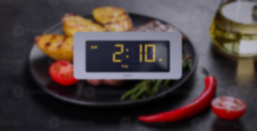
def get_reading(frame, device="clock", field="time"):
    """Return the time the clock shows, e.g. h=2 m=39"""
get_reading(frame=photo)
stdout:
h=2 m=10
